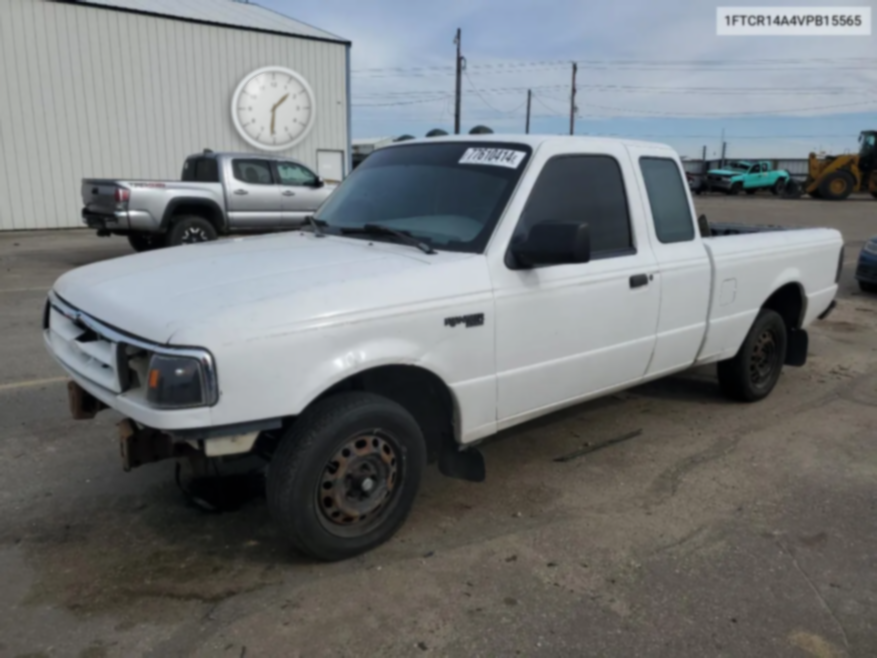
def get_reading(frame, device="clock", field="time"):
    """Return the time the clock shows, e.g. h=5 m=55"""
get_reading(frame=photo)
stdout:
h=1 m=31
